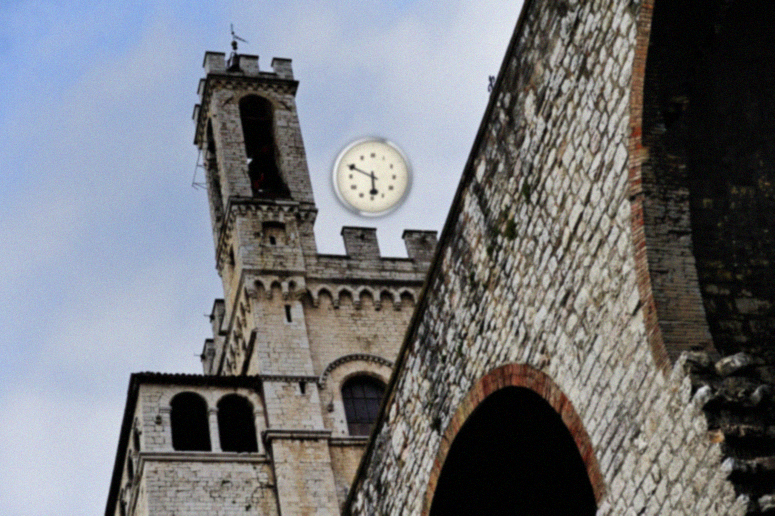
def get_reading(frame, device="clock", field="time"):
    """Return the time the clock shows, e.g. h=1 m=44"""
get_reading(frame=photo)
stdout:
h=5 m=49
